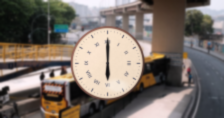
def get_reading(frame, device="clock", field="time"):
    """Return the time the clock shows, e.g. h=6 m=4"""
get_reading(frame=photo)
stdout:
h=6 m=0
